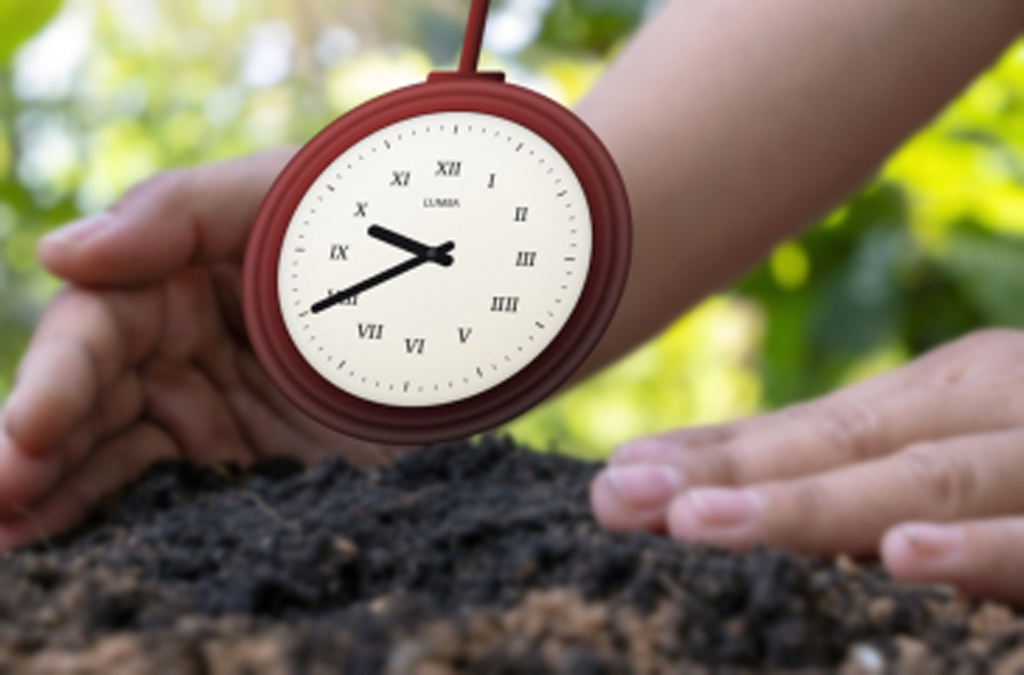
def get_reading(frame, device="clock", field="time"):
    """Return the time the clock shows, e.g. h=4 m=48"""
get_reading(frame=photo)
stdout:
h=9 m=40
